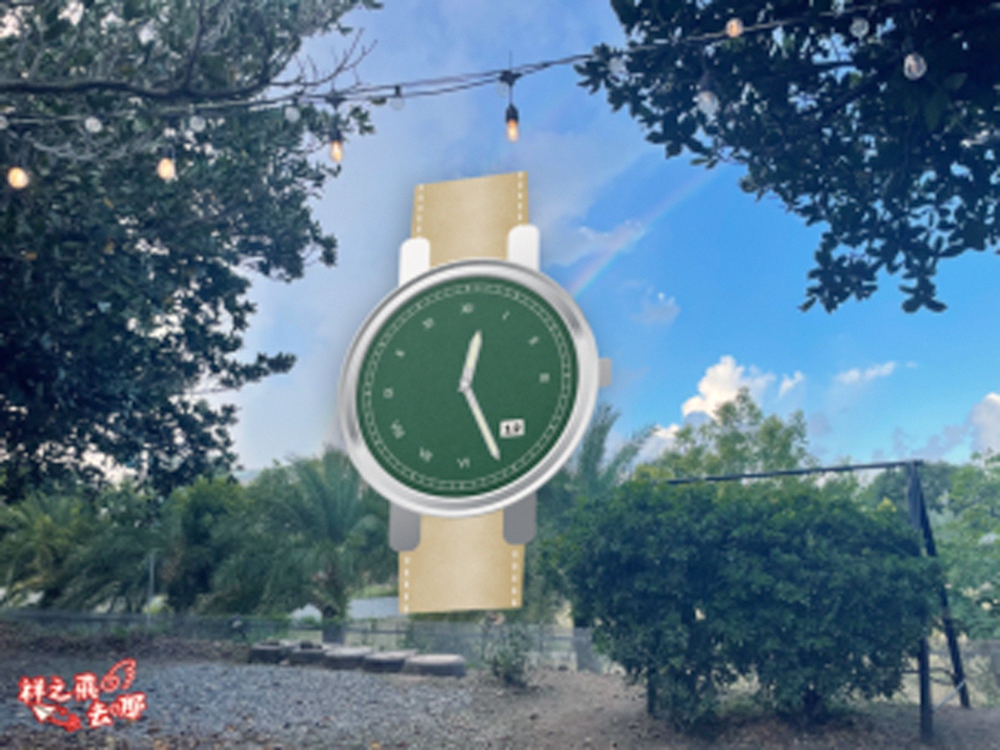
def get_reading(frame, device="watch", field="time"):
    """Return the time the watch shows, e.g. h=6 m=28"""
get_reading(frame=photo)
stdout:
h=12 m=26
